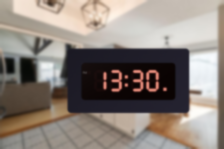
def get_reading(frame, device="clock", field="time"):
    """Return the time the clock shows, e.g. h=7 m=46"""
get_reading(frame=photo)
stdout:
h=13 m=30
